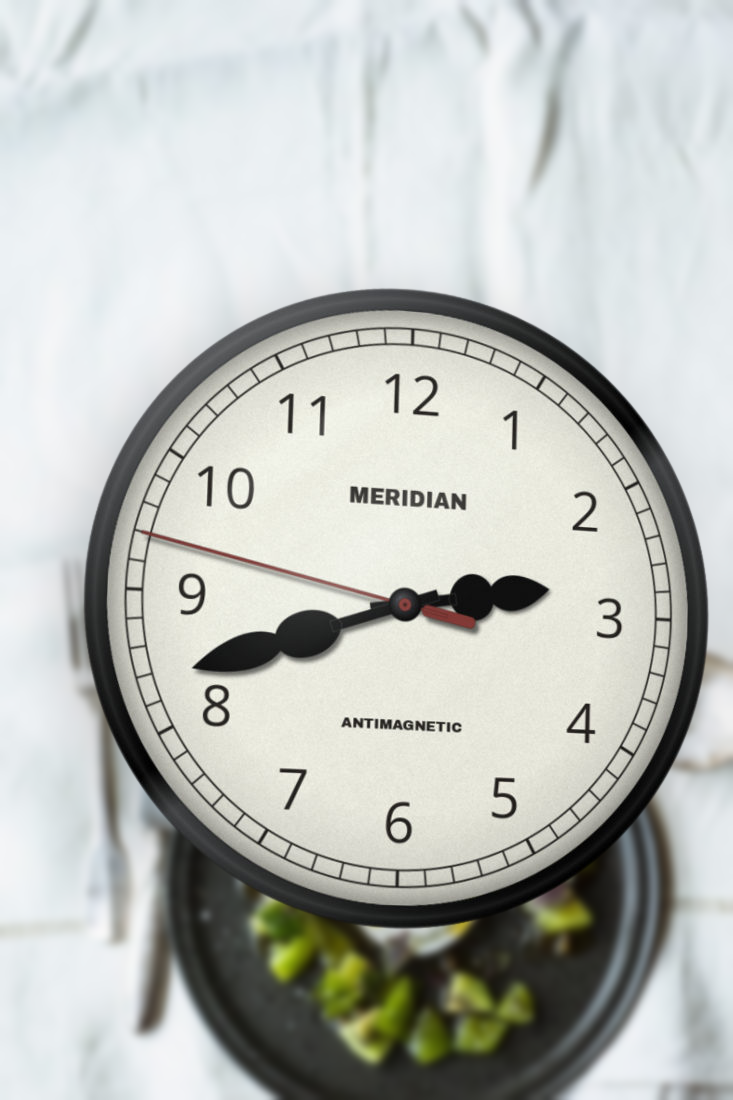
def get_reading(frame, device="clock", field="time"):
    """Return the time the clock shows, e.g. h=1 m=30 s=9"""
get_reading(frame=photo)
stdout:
h=2 m=41 s=47
